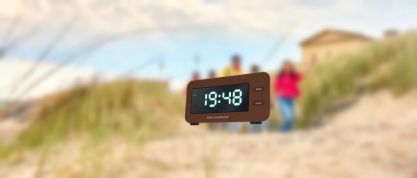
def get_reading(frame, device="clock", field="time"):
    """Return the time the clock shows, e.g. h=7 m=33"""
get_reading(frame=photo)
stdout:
h=19 m=48
